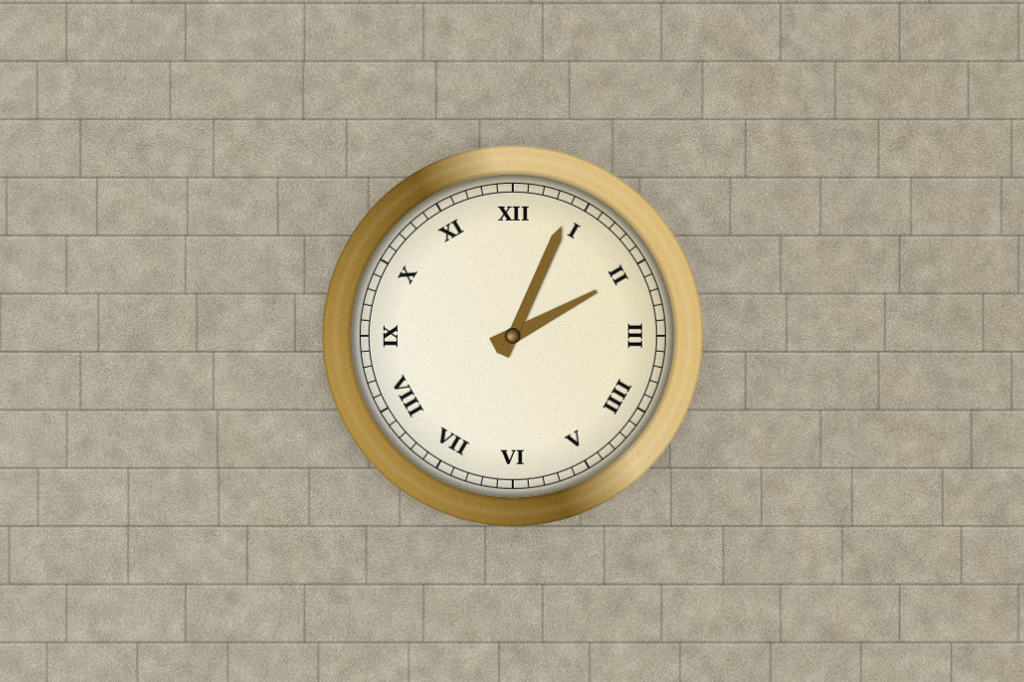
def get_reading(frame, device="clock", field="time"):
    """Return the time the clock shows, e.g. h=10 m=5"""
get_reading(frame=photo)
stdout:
h=2 m=4
